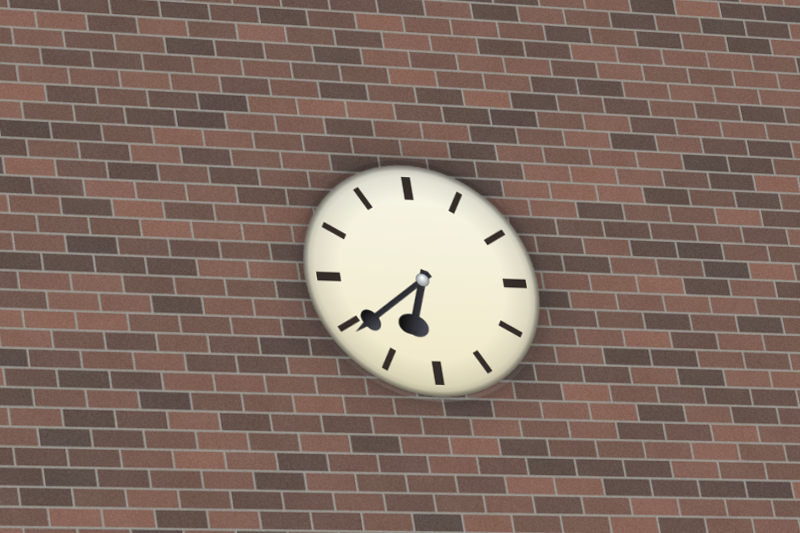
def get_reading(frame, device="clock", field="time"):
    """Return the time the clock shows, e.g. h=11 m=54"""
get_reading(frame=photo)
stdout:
h=6 m=39
